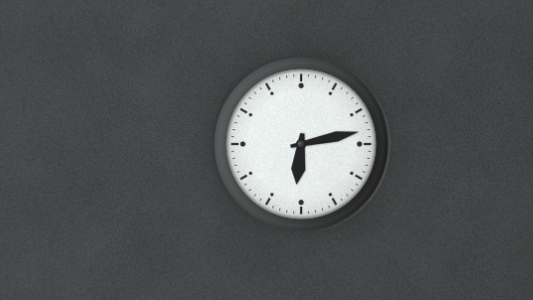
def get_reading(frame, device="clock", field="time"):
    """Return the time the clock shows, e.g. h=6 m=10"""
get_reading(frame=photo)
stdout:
h=6 m=13
